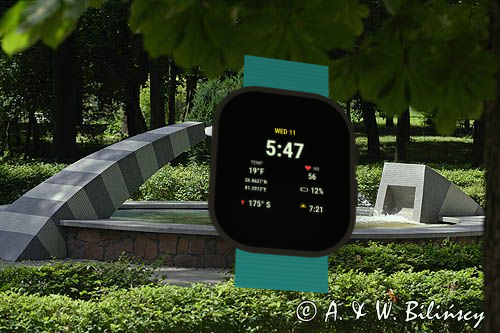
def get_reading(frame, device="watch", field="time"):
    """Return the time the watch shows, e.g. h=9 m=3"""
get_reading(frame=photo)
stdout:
h=5 m=47
